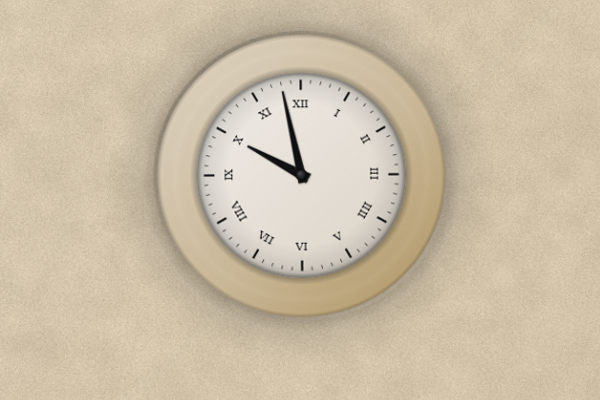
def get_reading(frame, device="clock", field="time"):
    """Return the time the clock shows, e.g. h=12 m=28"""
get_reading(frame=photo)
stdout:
h=9 m=58
